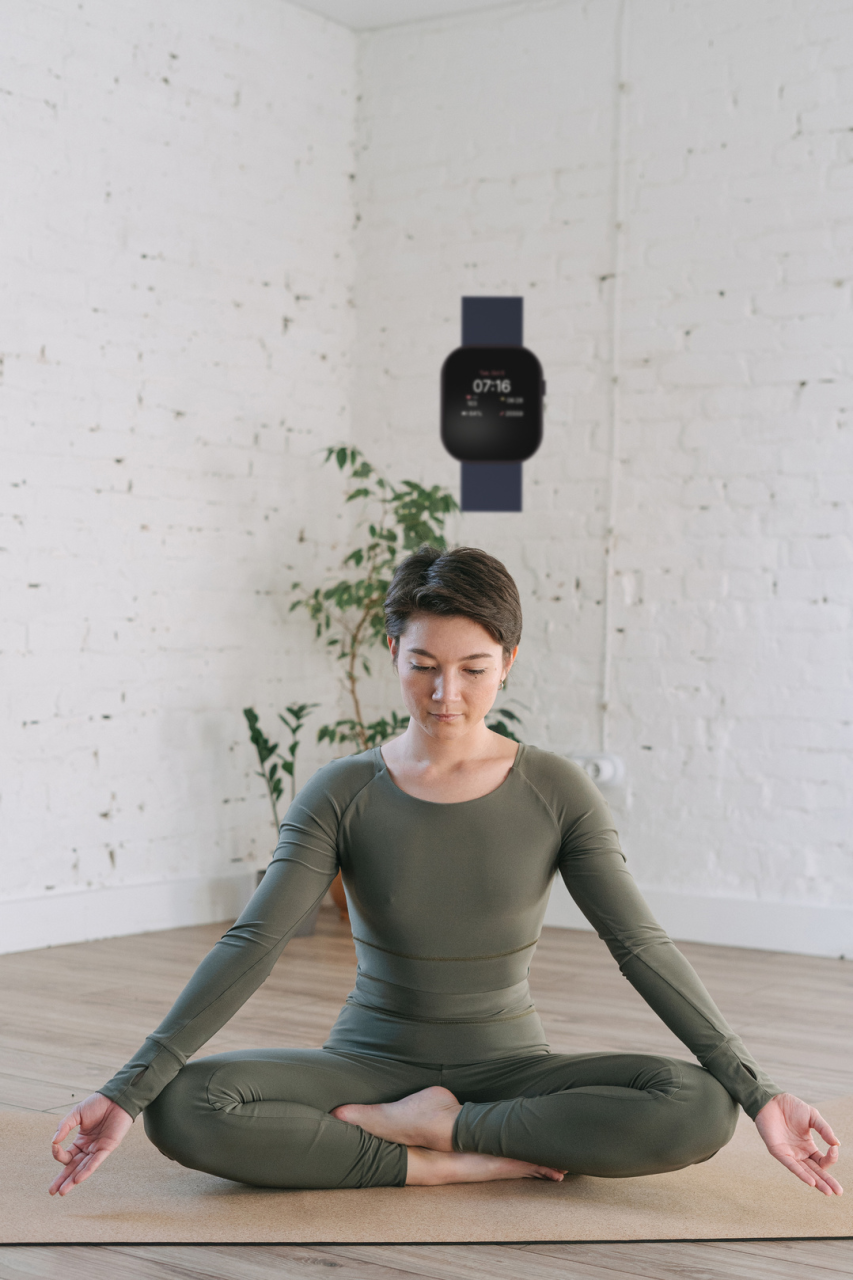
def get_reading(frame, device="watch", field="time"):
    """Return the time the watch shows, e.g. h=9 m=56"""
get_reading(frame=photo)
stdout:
h=7 m=16
